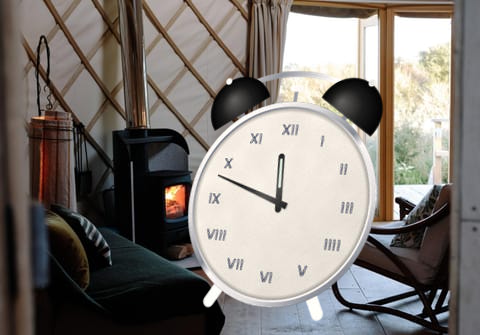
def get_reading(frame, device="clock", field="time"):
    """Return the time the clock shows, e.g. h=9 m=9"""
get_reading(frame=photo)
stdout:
h=11 m=48
